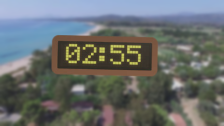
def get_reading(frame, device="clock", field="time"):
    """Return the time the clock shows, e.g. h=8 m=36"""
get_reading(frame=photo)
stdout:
h=2 m=55
